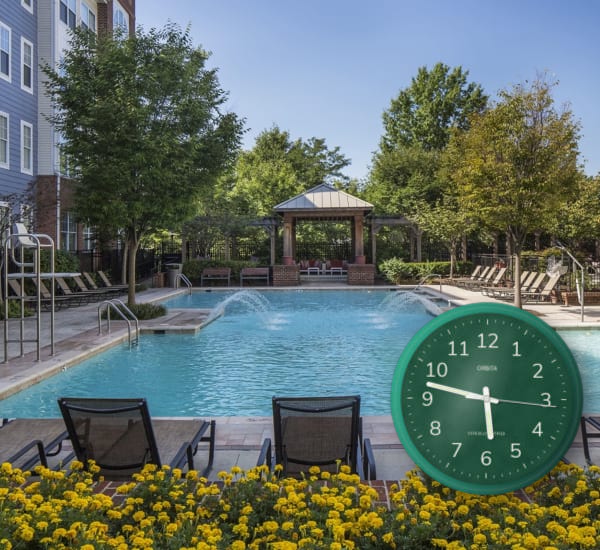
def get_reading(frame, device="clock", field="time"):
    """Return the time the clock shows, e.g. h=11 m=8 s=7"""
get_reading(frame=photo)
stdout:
h=5 m=47 s=16
